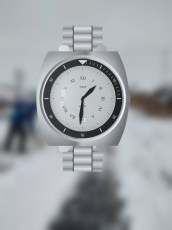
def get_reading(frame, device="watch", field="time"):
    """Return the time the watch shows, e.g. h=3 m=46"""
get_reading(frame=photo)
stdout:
h=1 m=31
